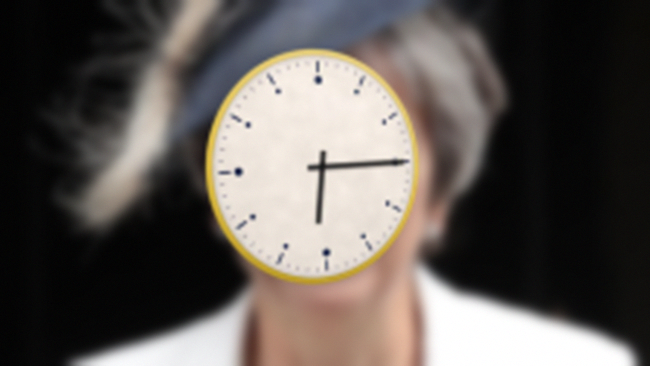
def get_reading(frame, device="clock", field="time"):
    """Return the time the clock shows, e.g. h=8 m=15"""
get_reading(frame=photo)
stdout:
h=6 m=15
